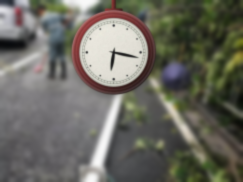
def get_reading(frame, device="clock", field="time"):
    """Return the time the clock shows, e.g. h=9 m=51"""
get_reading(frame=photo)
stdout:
h=6 m=17
